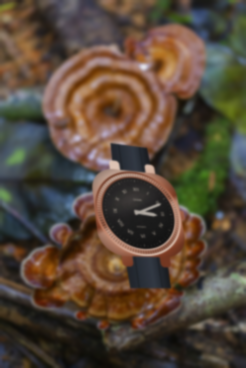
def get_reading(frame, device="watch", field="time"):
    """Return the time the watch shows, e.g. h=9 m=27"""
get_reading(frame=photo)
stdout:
h=3 m=11
